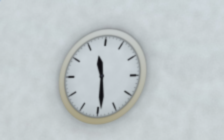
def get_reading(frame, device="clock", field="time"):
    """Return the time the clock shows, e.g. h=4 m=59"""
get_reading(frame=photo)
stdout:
h=11 m=29
